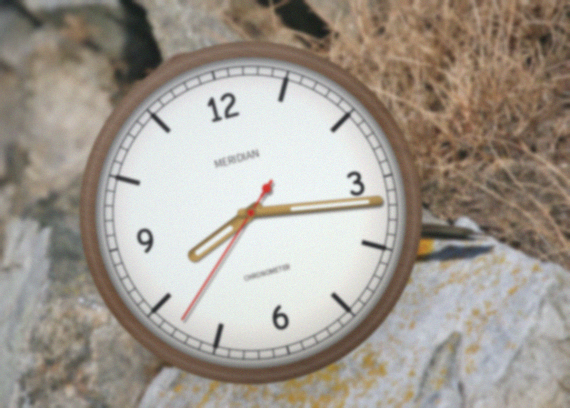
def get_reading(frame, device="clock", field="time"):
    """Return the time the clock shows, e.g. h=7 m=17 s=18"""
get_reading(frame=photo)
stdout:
h=8 m=16 s=38
